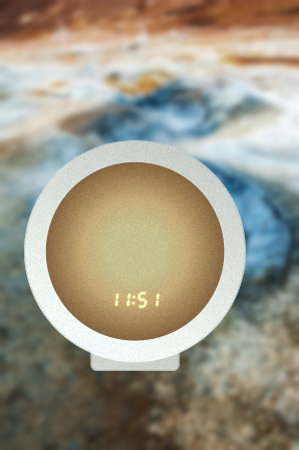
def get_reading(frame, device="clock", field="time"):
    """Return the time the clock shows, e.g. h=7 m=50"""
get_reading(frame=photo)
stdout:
h=11 m=51
